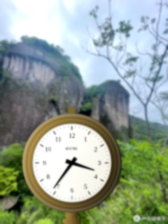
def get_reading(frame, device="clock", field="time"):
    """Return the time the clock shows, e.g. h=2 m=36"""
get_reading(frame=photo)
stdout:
h=3 m=36
